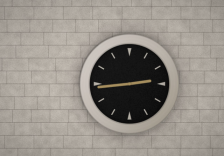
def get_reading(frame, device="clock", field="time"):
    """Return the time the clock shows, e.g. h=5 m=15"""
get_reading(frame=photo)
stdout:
h=2 m=44
